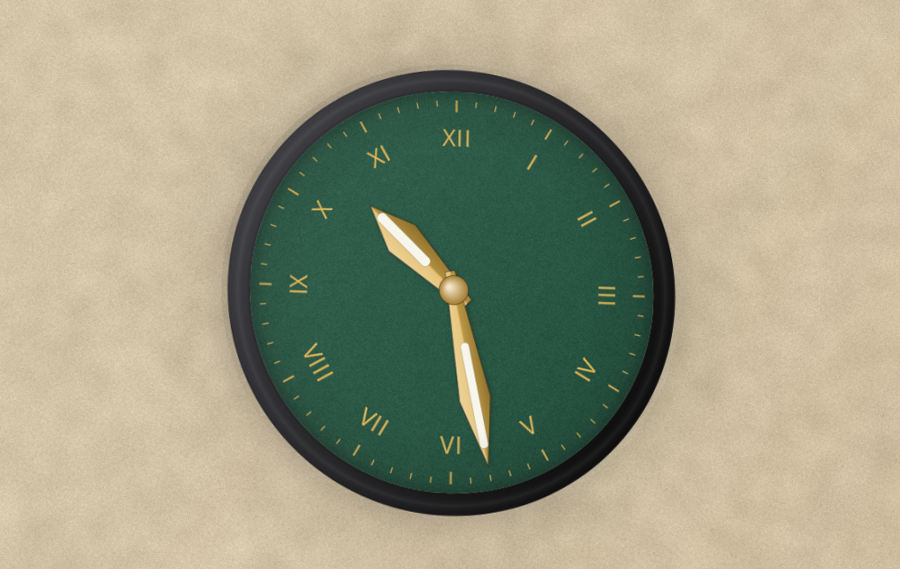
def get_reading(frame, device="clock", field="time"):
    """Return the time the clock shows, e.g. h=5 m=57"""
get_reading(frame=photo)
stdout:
h=10 m=28
